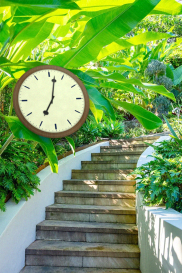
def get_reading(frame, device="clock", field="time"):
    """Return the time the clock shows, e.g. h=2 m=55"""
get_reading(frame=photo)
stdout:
h=7 m=2
